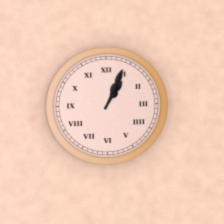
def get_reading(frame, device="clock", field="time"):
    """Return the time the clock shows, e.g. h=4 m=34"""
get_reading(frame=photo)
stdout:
h=1 m=4
